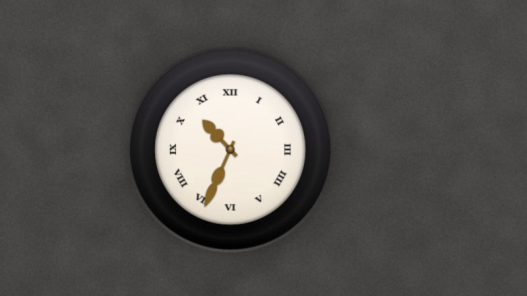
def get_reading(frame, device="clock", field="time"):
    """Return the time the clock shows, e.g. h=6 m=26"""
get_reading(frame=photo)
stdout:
h=10 m=34
